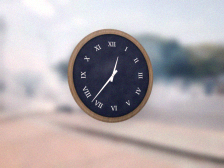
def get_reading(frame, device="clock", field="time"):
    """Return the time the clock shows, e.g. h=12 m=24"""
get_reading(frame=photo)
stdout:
h=12 m=37
